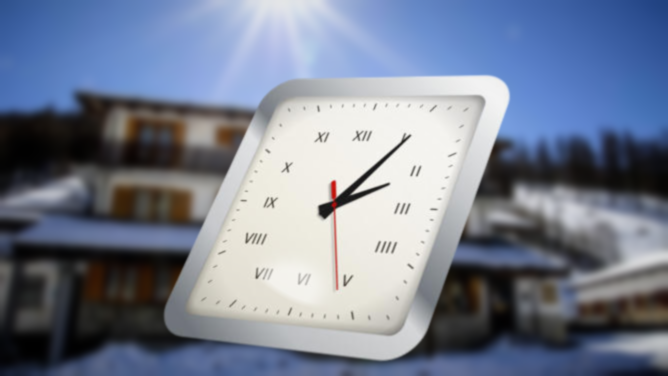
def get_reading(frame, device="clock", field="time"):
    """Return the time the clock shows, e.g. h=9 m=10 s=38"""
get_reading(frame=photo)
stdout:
h=2 m=5 s=26
